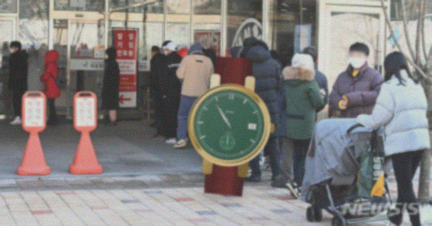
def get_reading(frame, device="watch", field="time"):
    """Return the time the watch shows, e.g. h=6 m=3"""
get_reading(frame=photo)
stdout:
h=10 m=54
